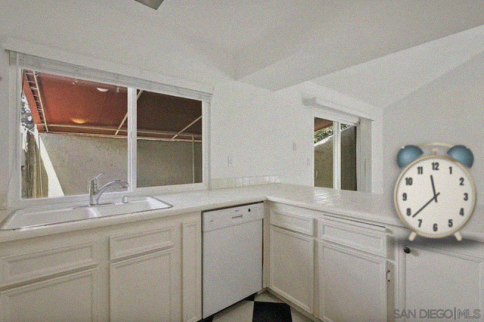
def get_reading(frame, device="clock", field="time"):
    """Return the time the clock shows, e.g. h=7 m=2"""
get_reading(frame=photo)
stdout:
h=11 m=38
